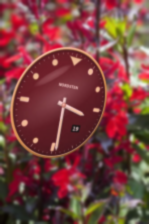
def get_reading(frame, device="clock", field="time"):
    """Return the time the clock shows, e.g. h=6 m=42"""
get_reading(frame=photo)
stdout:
h=3 m=29
